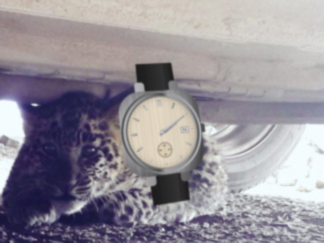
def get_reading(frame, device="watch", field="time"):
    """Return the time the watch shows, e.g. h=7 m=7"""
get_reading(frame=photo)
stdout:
h=2 m=10
